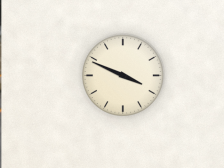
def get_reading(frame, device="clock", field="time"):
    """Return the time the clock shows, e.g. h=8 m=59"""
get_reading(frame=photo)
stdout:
h=3 m=49
